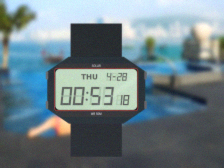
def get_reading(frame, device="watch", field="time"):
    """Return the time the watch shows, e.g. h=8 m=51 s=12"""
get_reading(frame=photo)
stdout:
h=0 m=53 s=18
